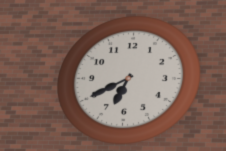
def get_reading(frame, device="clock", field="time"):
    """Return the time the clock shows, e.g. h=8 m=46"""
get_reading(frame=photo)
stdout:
h=6 m=40
